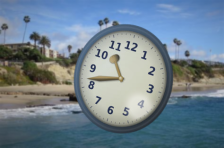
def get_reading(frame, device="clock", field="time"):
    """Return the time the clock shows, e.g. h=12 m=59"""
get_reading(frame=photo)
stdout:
h=10 m=42
